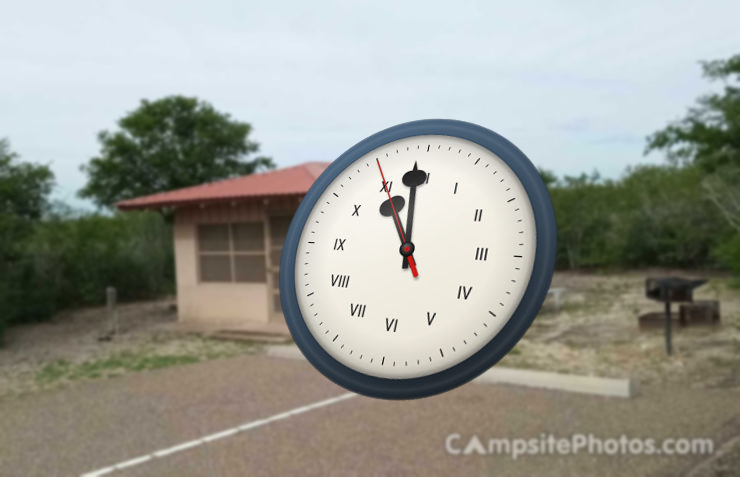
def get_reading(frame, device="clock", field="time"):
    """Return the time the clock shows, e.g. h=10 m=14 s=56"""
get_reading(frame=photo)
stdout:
h=10 m=58 s=55
